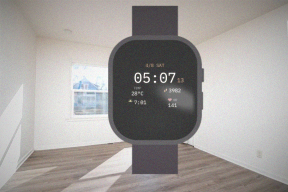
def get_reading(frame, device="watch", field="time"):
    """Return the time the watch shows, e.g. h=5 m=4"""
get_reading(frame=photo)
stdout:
h=5 m=7
